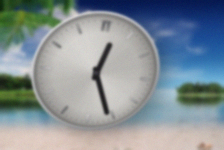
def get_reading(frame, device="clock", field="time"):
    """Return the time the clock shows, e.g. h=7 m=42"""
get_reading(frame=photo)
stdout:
h=12 m=26
